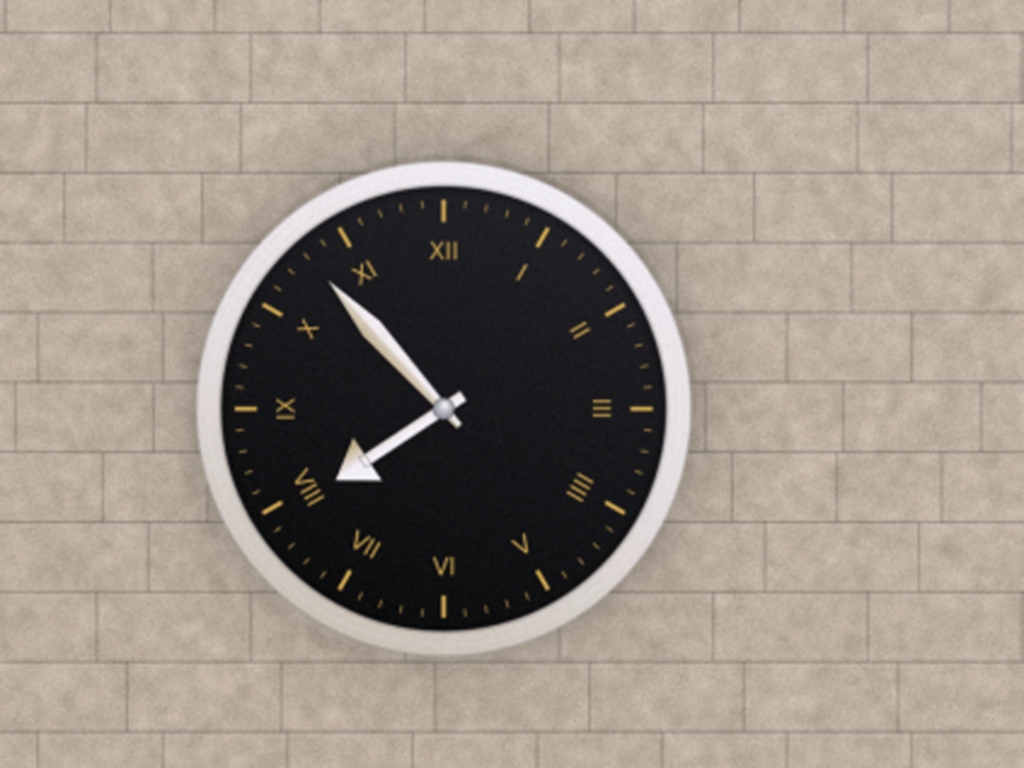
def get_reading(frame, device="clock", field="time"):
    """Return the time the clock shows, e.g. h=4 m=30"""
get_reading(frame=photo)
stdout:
h=7 m=53
